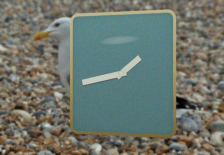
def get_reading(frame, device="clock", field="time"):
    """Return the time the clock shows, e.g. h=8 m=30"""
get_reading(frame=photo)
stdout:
h=1 m=43
